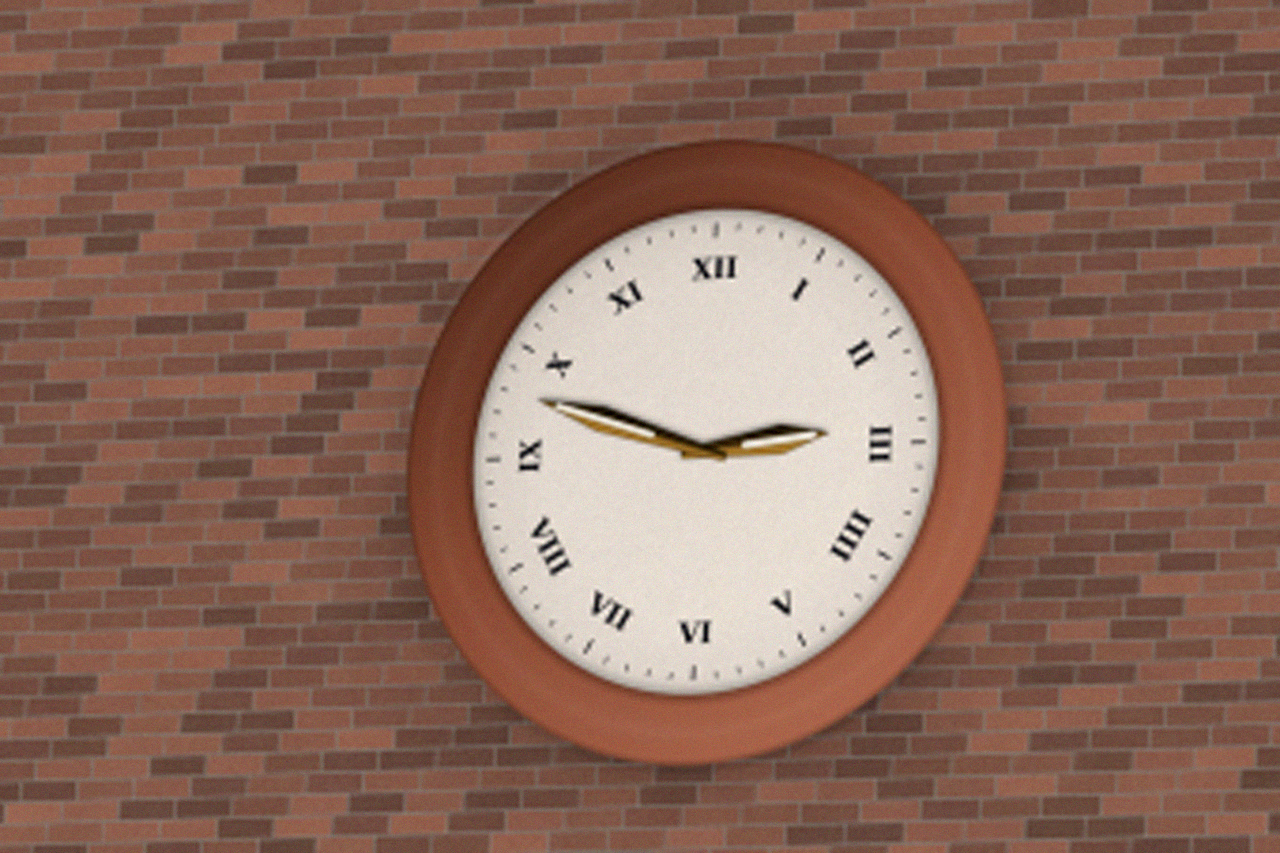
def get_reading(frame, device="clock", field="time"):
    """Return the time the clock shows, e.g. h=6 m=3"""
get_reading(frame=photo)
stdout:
h=2 m=48
